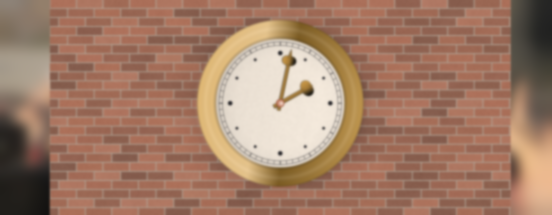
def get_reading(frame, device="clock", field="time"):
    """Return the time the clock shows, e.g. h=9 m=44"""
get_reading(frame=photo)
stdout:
h=2 m=2
